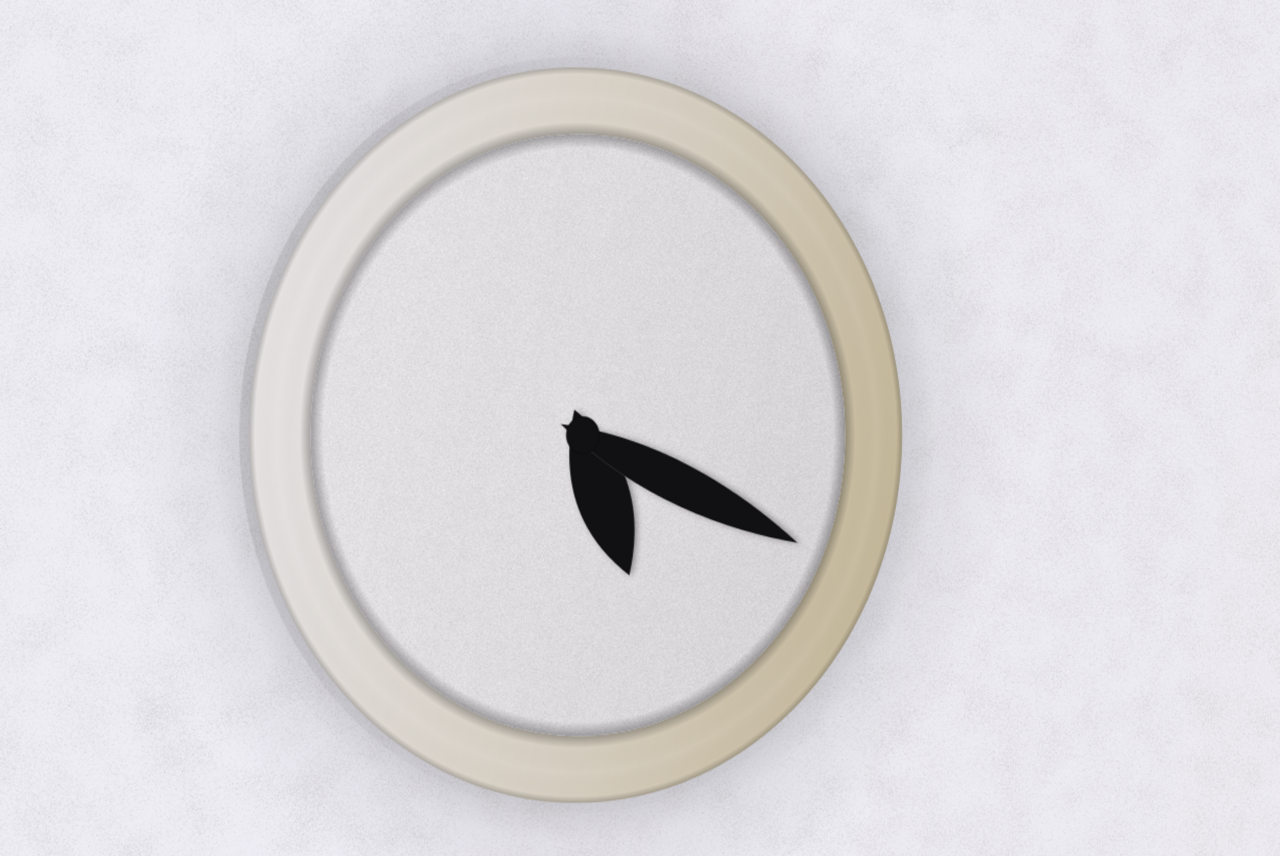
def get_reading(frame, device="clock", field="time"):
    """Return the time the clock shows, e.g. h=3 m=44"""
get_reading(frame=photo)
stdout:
h=5 m=19
